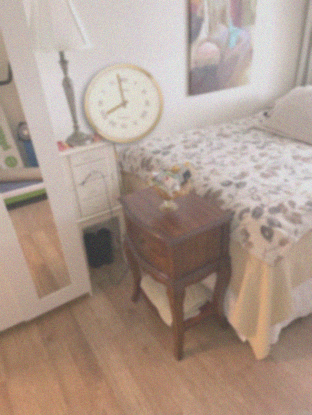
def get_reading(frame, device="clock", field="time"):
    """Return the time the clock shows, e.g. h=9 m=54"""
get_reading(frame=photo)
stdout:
h=7 m=58
